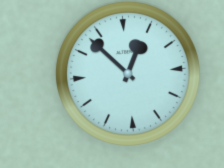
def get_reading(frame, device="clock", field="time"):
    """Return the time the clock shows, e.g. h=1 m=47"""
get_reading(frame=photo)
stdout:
h=12 m=53
